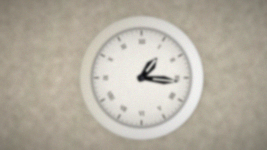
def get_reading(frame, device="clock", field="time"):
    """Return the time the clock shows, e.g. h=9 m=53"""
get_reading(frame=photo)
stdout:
h=1 m=16
